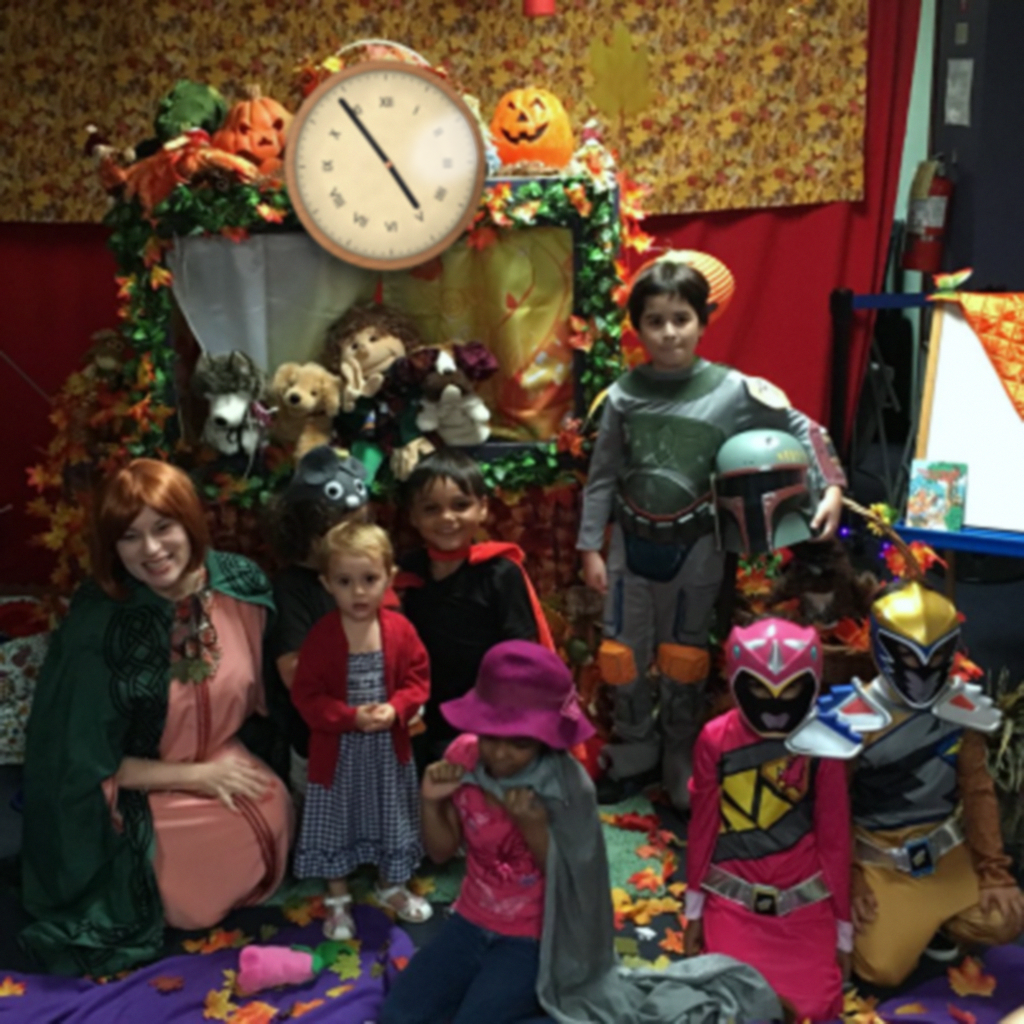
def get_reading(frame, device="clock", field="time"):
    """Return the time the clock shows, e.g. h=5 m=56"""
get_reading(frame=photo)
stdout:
h=4 m=54
